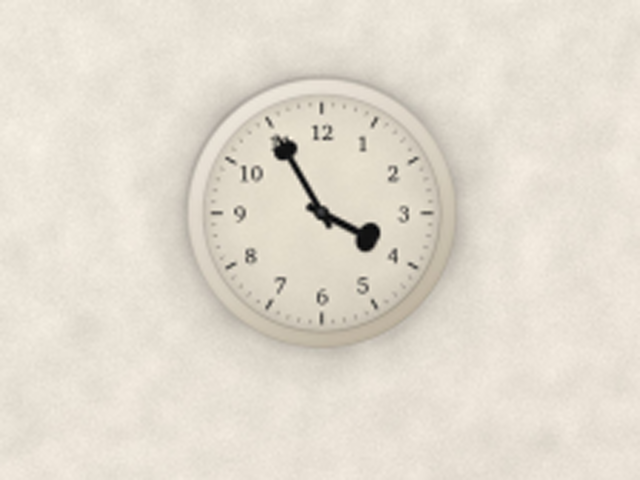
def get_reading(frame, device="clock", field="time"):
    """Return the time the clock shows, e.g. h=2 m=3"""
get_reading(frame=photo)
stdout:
h=3 m=55
